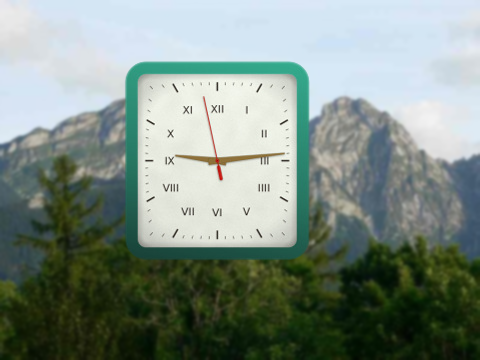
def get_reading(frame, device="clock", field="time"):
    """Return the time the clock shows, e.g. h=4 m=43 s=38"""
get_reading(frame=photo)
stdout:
h=9 m=13 s=58
